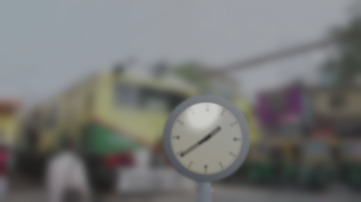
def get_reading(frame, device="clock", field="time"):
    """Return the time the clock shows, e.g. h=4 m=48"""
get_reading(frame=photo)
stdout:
h=1 m=39
